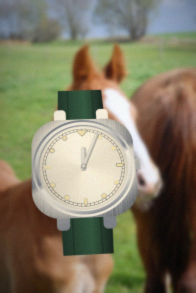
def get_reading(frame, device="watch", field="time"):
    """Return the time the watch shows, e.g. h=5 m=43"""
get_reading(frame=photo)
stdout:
h=12 m=4
